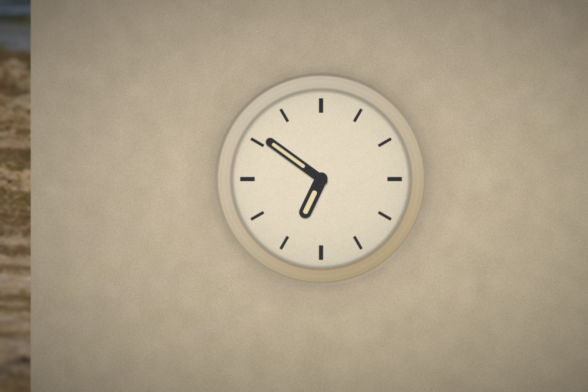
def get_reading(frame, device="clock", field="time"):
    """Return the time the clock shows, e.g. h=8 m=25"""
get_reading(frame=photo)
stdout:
h=6 m=51
